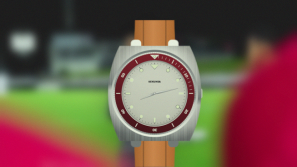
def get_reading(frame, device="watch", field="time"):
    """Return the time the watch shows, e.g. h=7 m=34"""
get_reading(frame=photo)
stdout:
h=8 m=13
